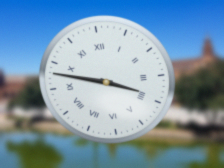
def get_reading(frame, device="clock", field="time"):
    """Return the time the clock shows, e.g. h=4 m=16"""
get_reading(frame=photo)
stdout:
h=3 m=48
